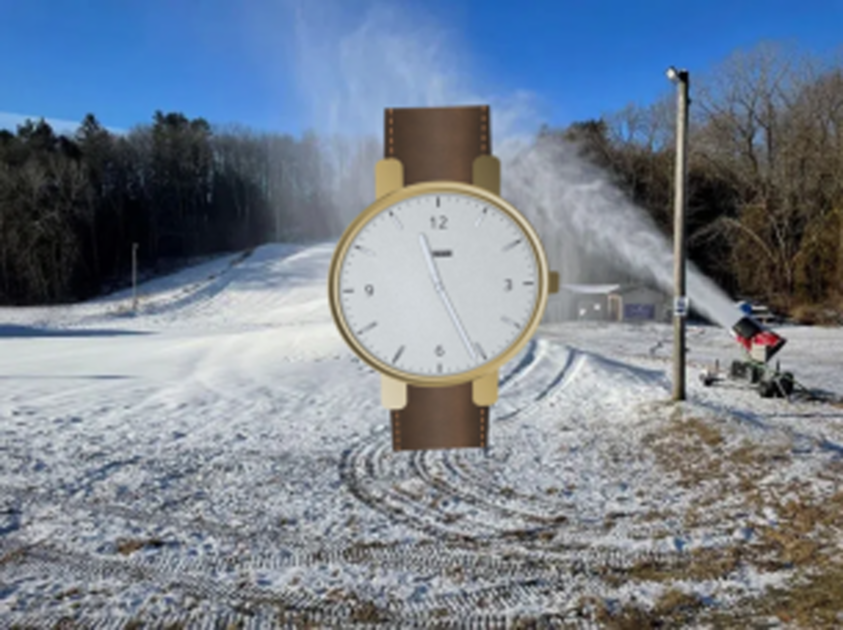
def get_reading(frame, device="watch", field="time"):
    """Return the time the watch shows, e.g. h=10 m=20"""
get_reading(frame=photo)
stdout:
h=11 m=26
